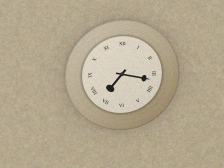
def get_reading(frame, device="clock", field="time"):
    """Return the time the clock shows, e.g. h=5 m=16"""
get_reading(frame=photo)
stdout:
h=7 m=17
